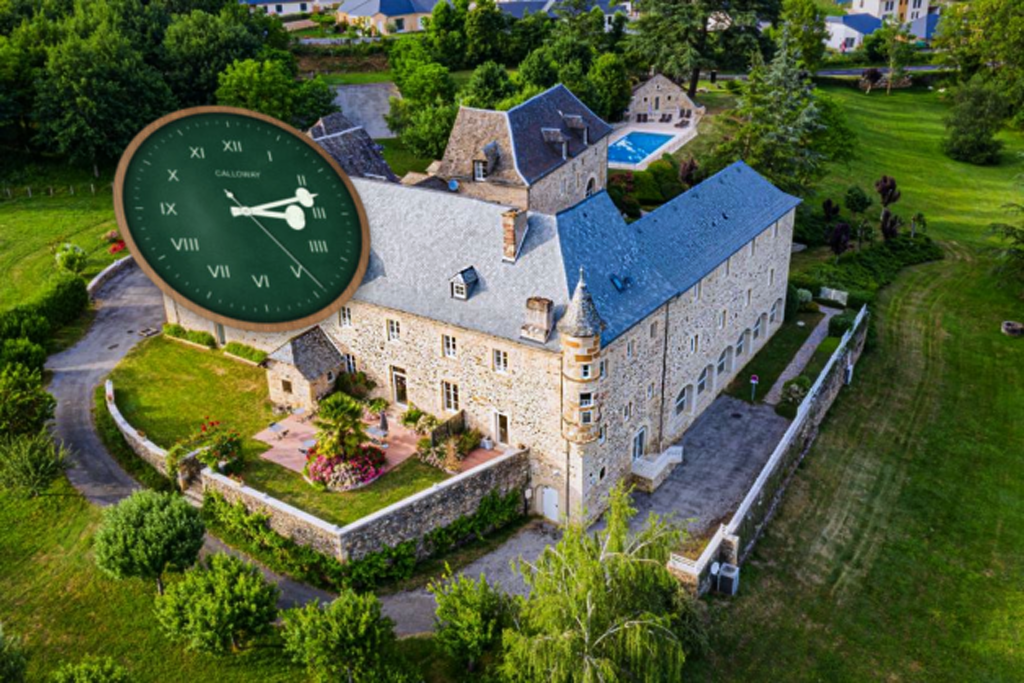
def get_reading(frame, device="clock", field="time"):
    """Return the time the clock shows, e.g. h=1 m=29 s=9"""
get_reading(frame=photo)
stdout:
h=3 m=12 s=24
